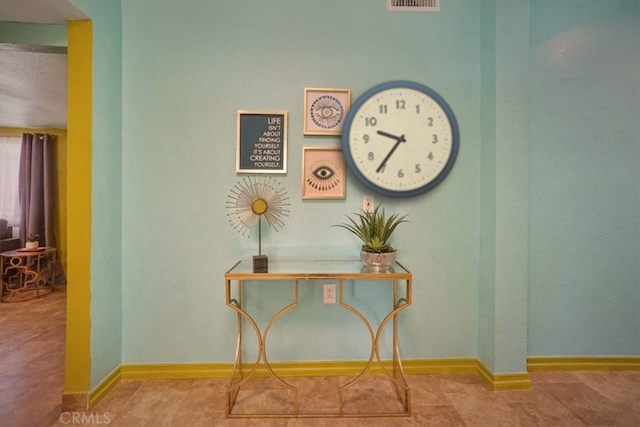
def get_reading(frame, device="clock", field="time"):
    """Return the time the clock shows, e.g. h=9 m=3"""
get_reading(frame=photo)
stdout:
h=9 m=36
